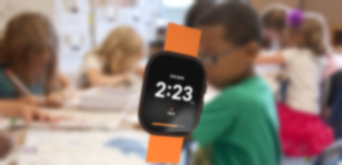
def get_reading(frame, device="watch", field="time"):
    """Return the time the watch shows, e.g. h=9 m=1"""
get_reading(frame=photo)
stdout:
h=2 m=23
